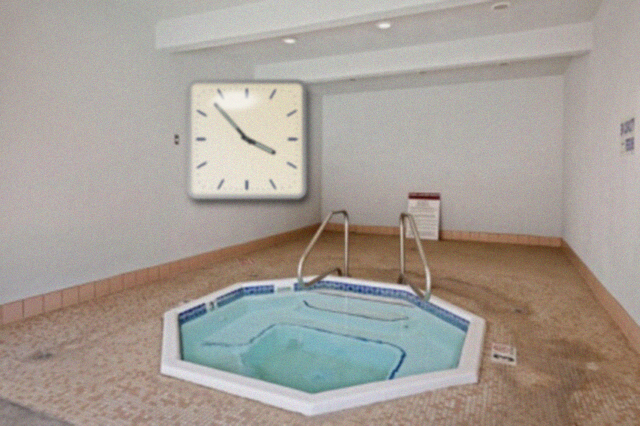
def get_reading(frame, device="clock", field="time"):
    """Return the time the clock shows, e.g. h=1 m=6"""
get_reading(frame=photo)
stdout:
h=3 m=53
